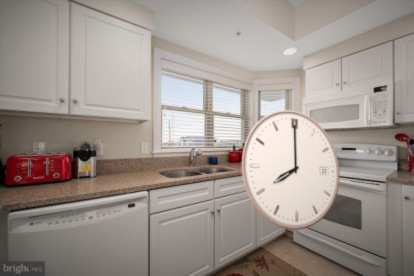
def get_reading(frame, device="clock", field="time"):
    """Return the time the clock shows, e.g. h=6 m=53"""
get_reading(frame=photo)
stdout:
h=8 m=0
